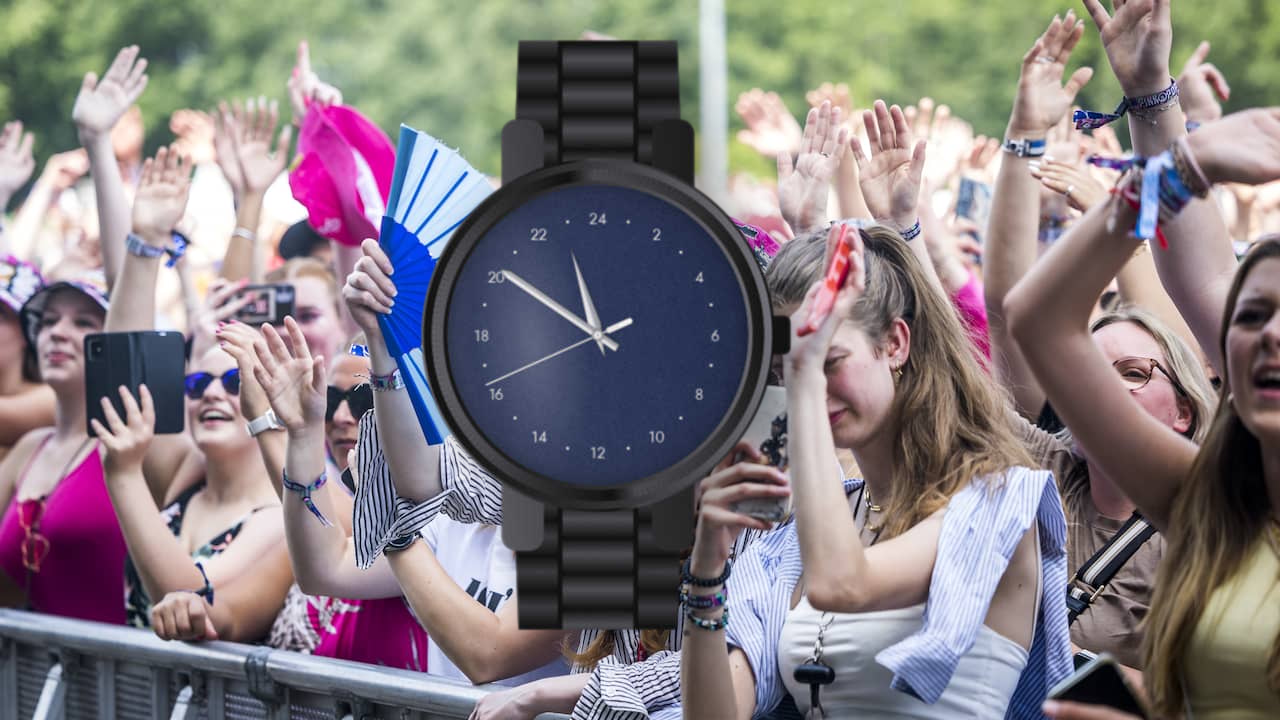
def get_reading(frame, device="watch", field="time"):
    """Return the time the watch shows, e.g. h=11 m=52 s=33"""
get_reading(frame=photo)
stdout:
h=22 m=50 s=41
